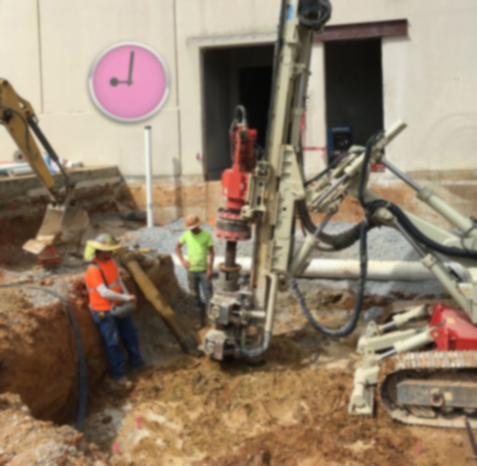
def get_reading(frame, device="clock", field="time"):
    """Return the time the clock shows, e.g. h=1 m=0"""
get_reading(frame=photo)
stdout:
h=9 m=1
